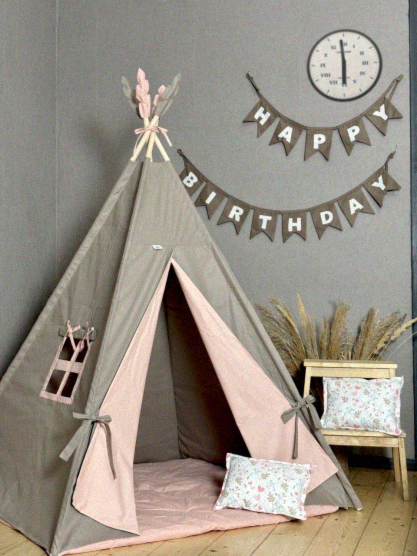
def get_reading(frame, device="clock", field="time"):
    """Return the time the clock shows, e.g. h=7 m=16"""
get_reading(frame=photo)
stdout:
h=5 m=59
